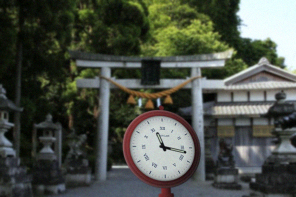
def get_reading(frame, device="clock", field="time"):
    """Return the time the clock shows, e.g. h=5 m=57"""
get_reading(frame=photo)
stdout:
h=11 m=17
